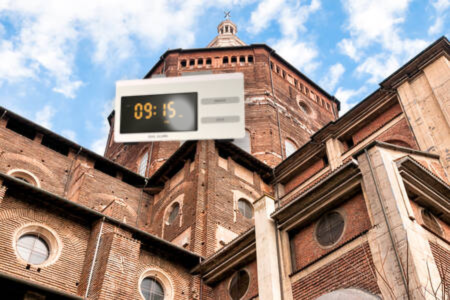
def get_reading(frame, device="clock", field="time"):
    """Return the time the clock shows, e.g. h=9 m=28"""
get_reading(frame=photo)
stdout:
h=9 m=15
